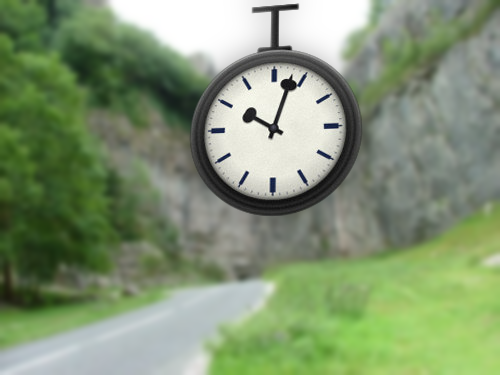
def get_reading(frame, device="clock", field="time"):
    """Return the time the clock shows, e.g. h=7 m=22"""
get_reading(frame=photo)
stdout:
h=10 m=3
